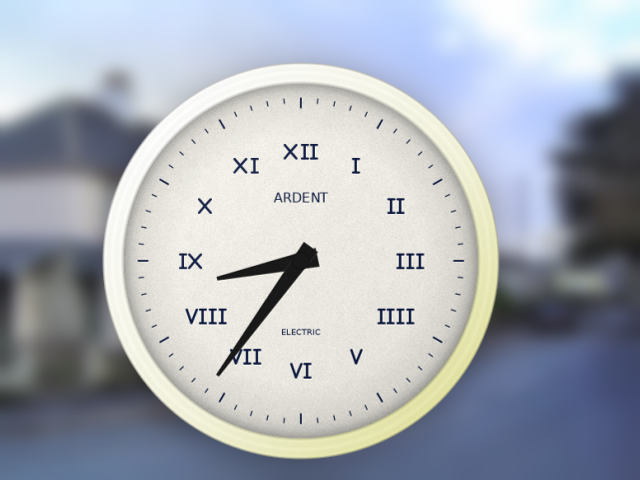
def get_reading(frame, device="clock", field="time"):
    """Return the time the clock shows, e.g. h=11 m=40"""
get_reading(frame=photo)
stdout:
h=8 m=36
